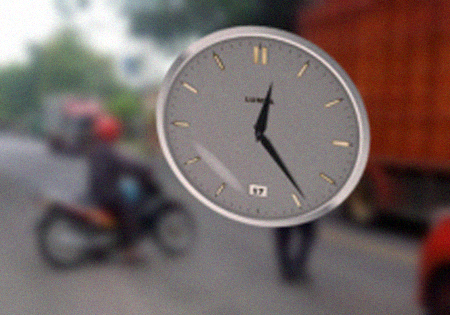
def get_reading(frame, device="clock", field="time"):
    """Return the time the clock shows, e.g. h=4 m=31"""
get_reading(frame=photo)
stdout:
h=12 m=24
